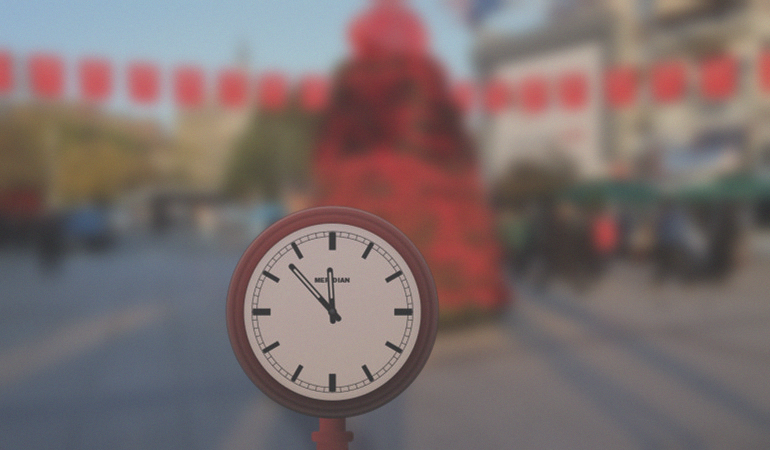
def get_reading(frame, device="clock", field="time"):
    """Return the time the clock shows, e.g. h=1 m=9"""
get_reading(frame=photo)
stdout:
h=11 m=53
